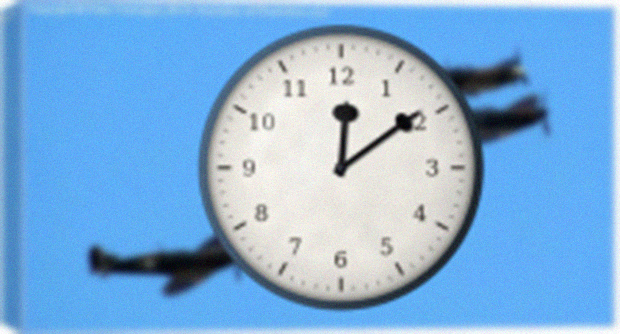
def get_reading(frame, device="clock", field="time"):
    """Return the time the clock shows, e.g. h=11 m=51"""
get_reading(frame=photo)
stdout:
h=12 m=9
